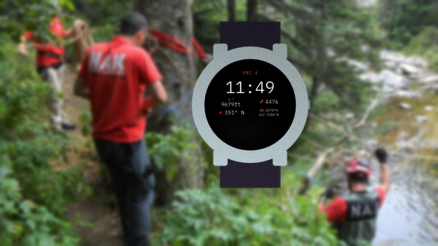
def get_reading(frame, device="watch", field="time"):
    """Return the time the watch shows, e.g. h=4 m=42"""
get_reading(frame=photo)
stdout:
h=11 m=49
